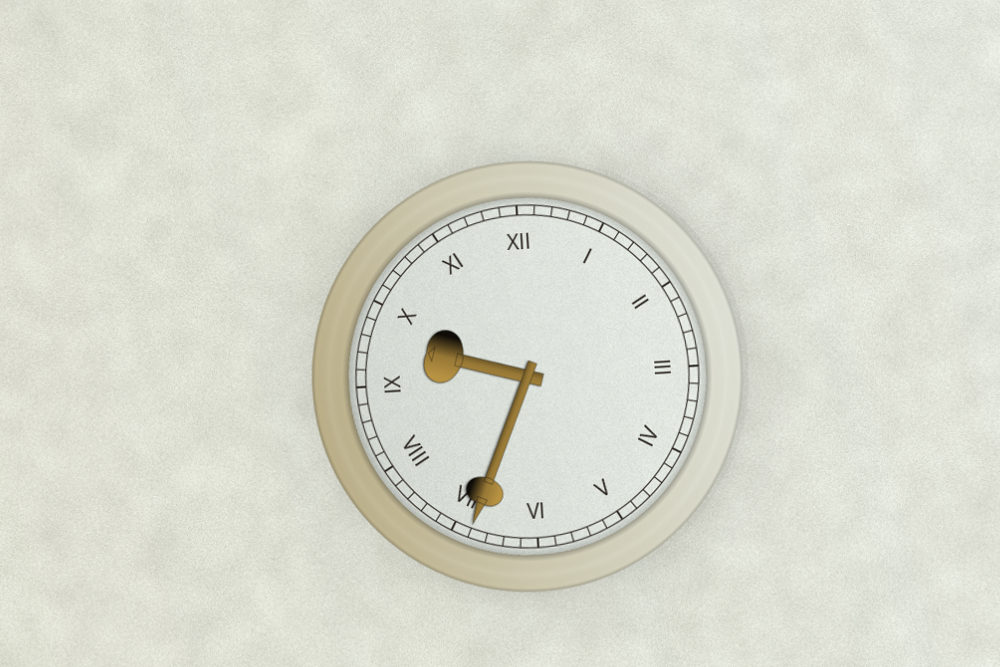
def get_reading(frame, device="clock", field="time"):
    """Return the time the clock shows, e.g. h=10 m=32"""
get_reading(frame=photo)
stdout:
h=9 m=34
